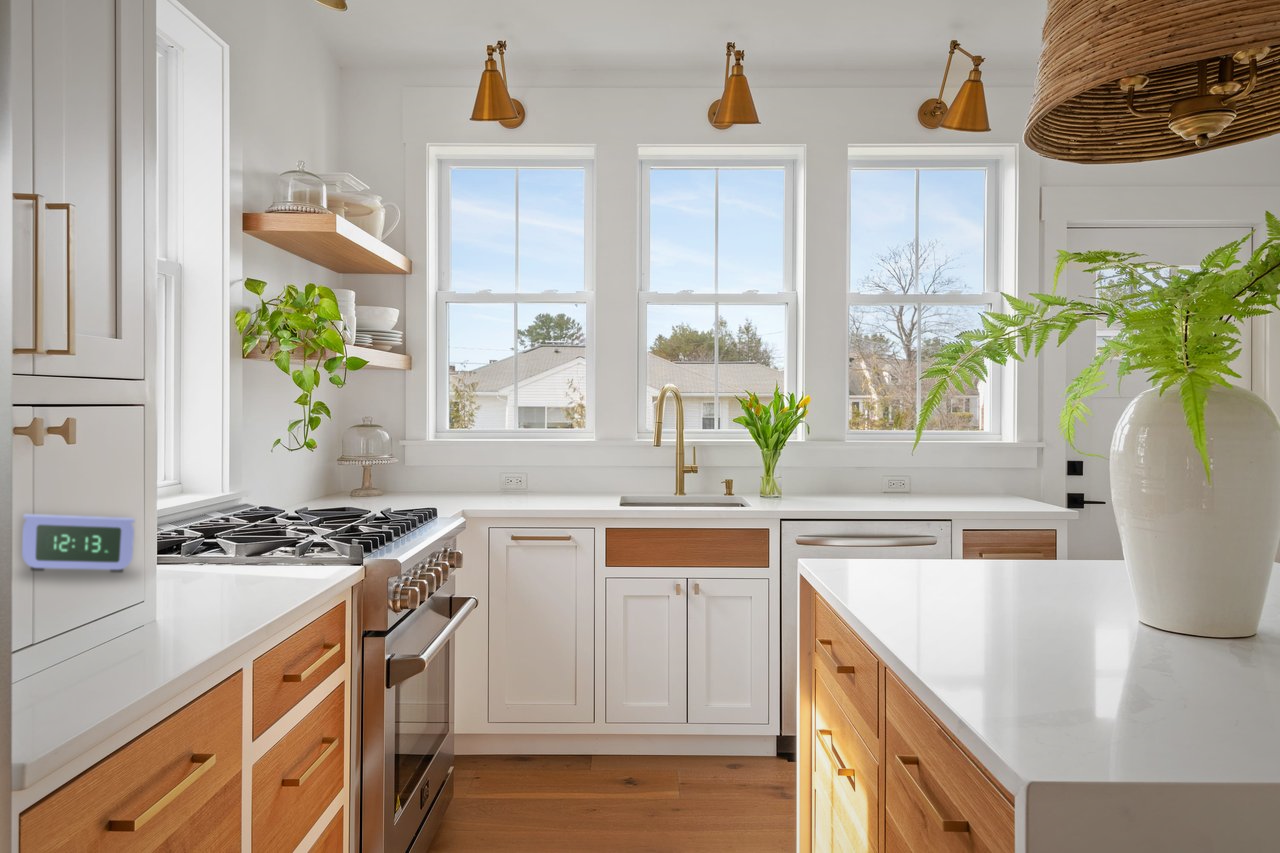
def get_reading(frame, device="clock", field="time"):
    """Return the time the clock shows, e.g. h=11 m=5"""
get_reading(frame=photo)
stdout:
h=12 m=13
